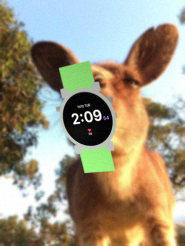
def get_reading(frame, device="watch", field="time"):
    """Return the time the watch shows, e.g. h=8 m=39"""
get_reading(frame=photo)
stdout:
h=2 m=9
